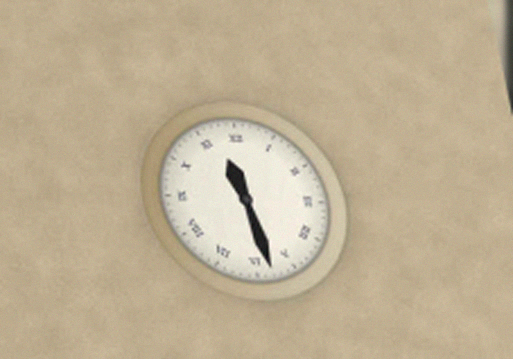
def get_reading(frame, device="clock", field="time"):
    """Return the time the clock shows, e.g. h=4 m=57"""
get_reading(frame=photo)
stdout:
h=11 m=28
